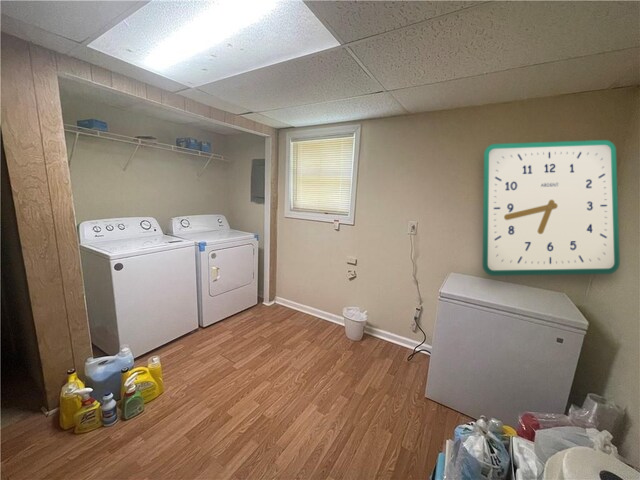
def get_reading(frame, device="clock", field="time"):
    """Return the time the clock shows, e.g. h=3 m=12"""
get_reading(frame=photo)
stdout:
h=6 m=43
